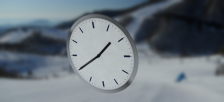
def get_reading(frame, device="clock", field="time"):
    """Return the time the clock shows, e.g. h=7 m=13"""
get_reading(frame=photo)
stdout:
h=1 m=40
